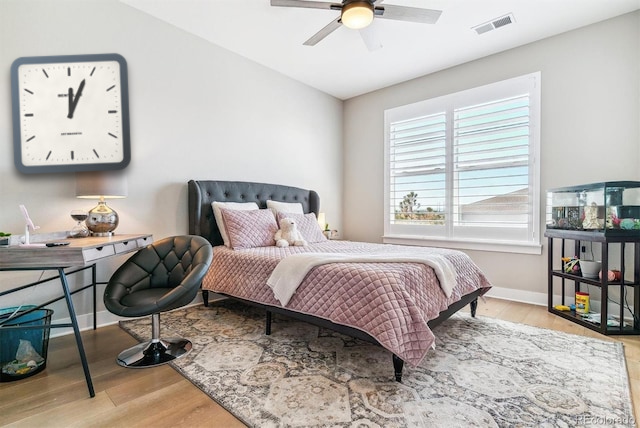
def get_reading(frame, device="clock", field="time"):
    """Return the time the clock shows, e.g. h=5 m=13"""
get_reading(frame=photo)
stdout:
h=12 m=4
